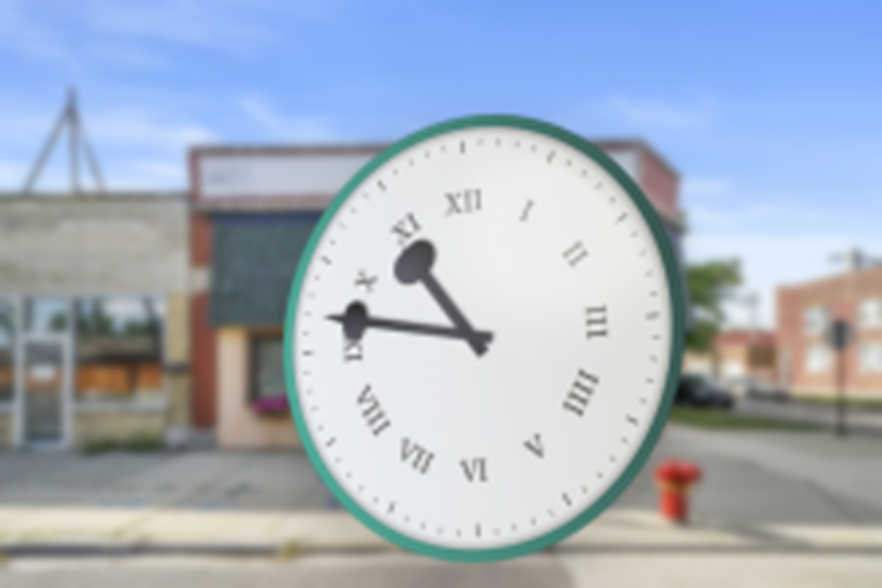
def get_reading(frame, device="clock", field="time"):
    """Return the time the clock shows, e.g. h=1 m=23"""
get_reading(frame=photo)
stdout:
h=10 m=47
